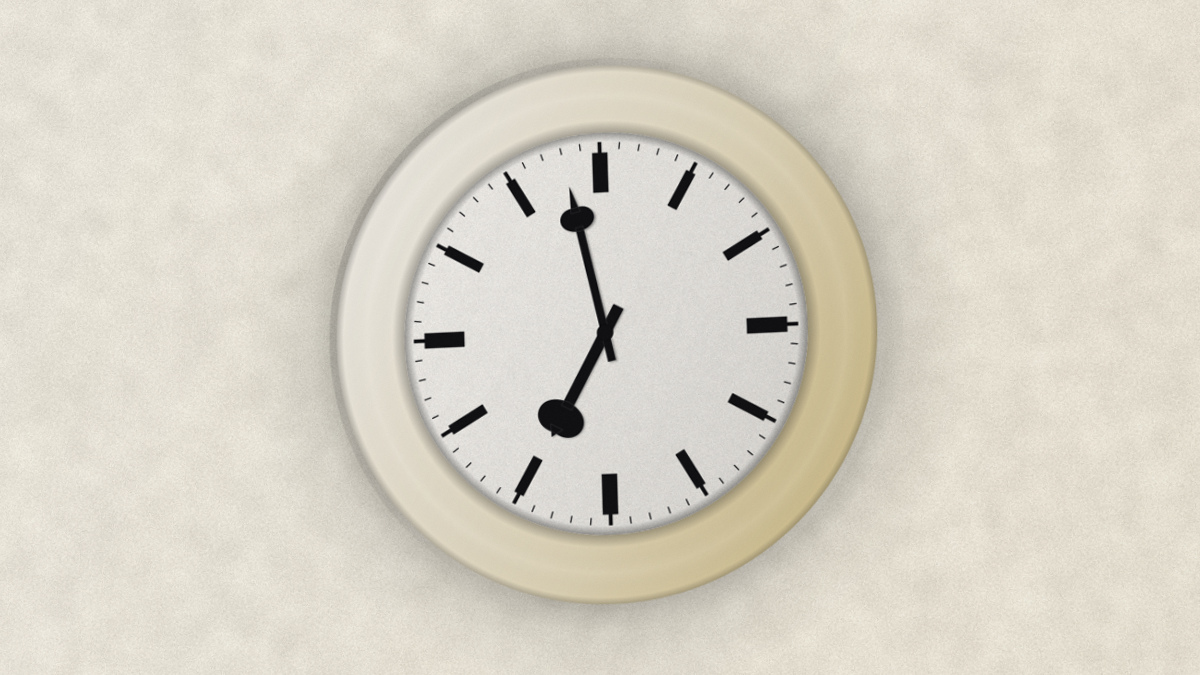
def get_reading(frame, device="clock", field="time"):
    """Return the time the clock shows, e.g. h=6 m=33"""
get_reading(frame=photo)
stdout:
h=6 m=58
